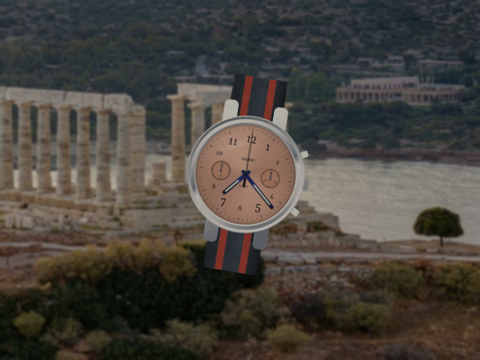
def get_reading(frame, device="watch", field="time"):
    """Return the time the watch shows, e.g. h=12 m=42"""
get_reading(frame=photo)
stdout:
h=7 m=22
